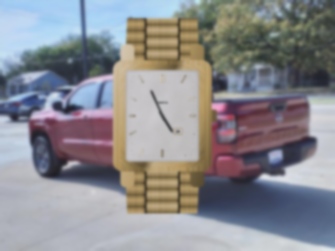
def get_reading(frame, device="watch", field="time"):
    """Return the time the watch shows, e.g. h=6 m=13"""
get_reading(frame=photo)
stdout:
h=4 m=56
